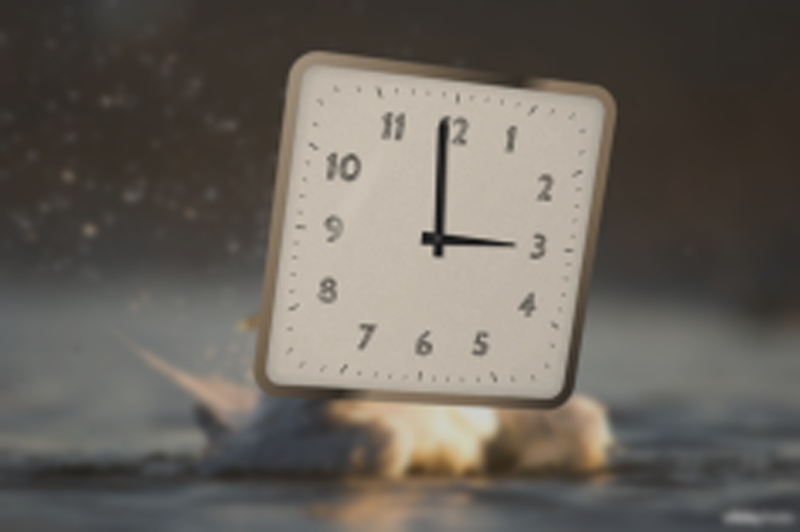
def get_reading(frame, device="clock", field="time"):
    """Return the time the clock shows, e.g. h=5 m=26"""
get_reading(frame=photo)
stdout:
h=2 m=59
